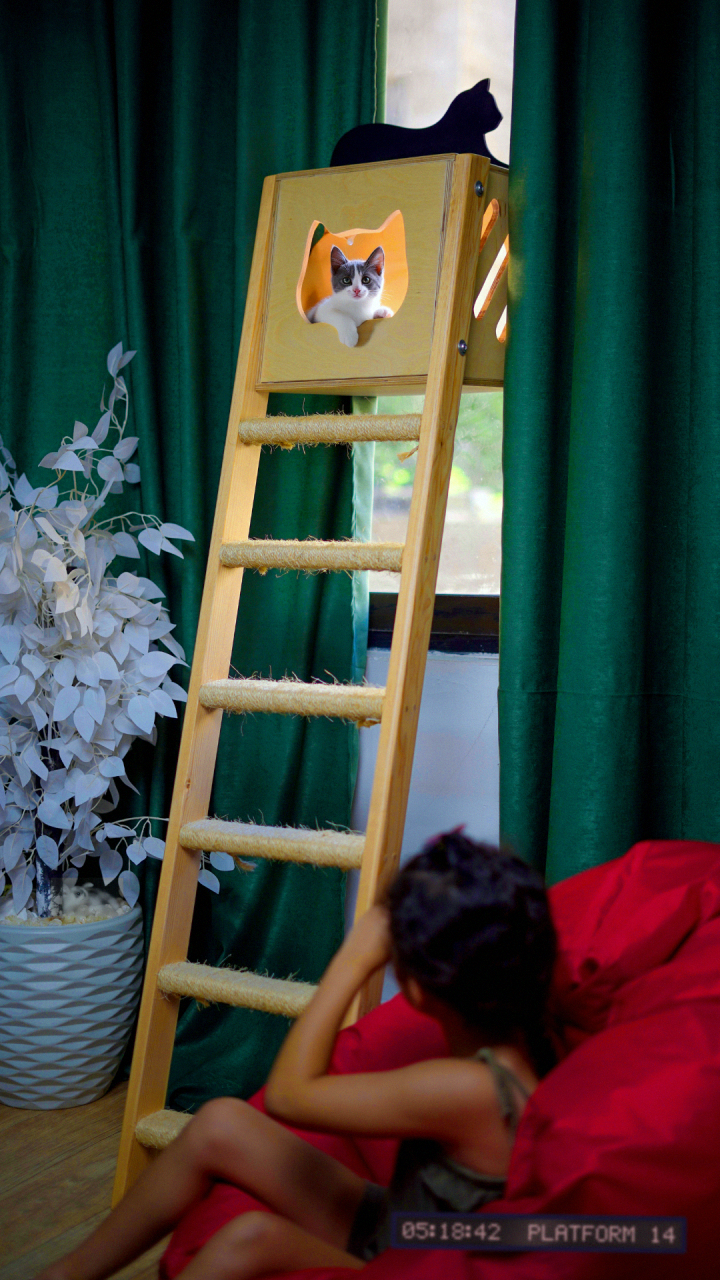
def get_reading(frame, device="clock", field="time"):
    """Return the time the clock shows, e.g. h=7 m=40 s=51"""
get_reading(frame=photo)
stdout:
h=5 m=18 s=42
